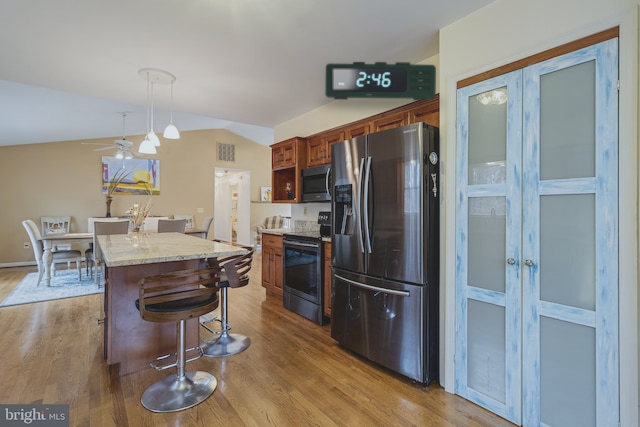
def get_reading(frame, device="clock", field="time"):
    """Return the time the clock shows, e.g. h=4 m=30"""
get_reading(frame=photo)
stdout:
h=2 m=46
